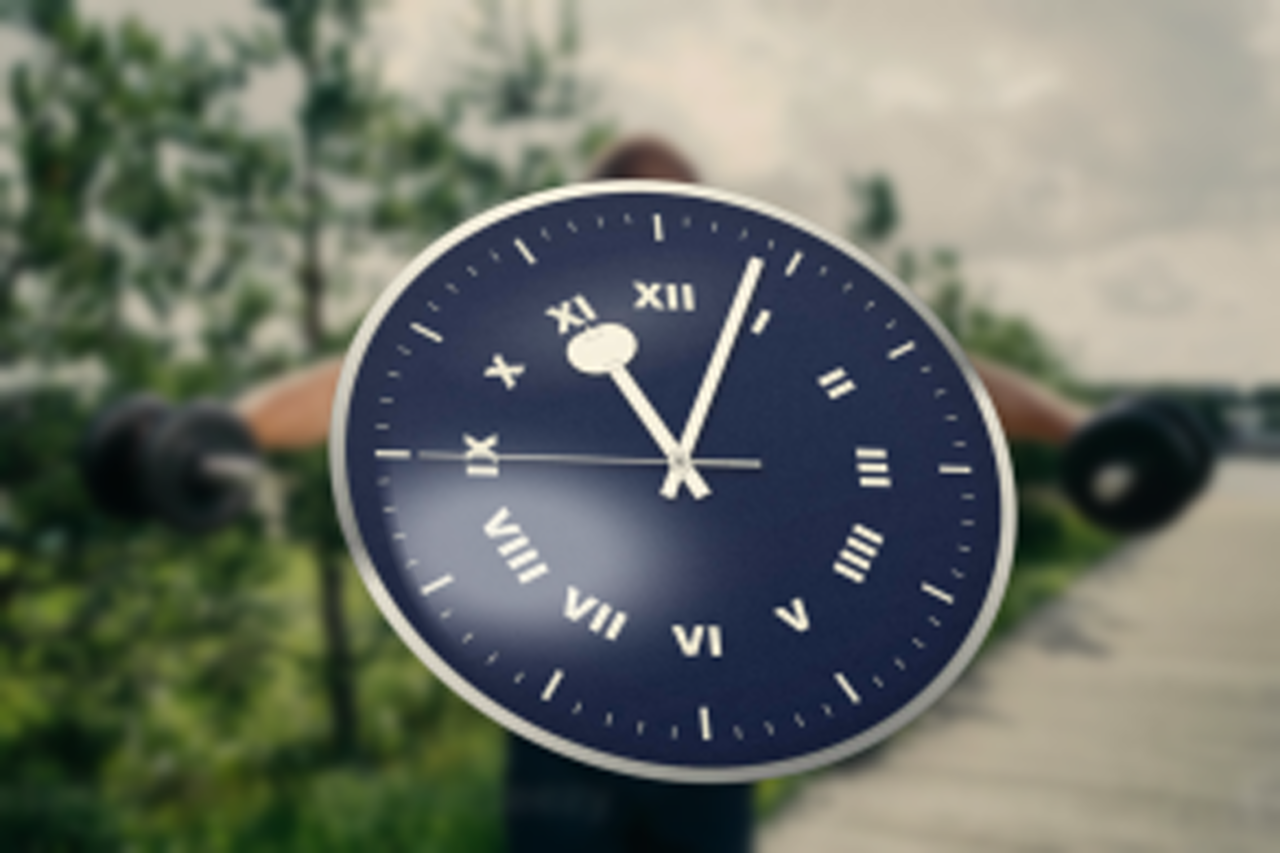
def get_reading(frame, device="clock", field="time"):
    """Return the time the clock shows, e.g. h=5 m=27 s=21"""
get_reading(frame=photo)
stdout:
h=11 m=3 s=45
